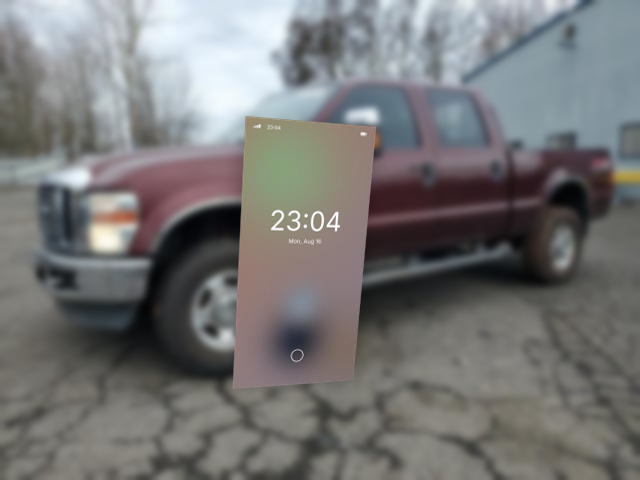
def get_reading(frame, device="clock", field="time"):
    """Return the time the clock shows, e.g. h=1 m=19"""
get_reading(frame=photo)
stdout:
h=23 m=4
